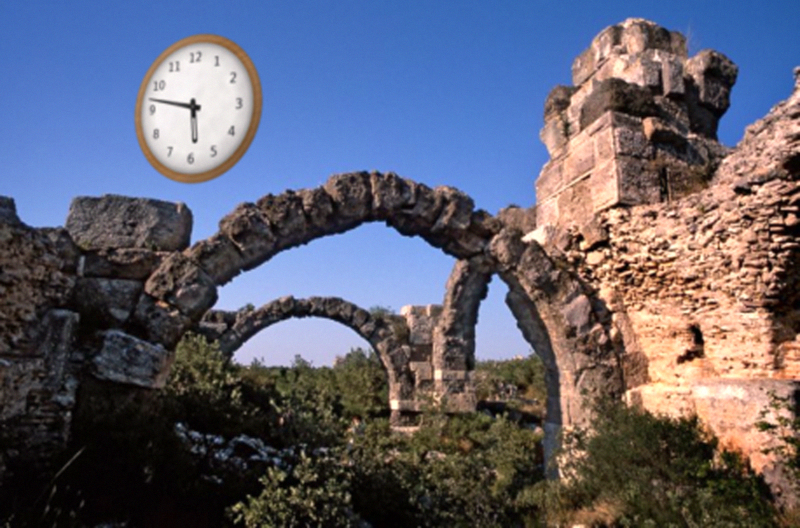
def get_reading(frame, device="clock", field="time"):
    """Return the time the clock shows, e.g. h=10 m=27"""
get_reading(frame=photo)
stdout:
h=5 m=47
